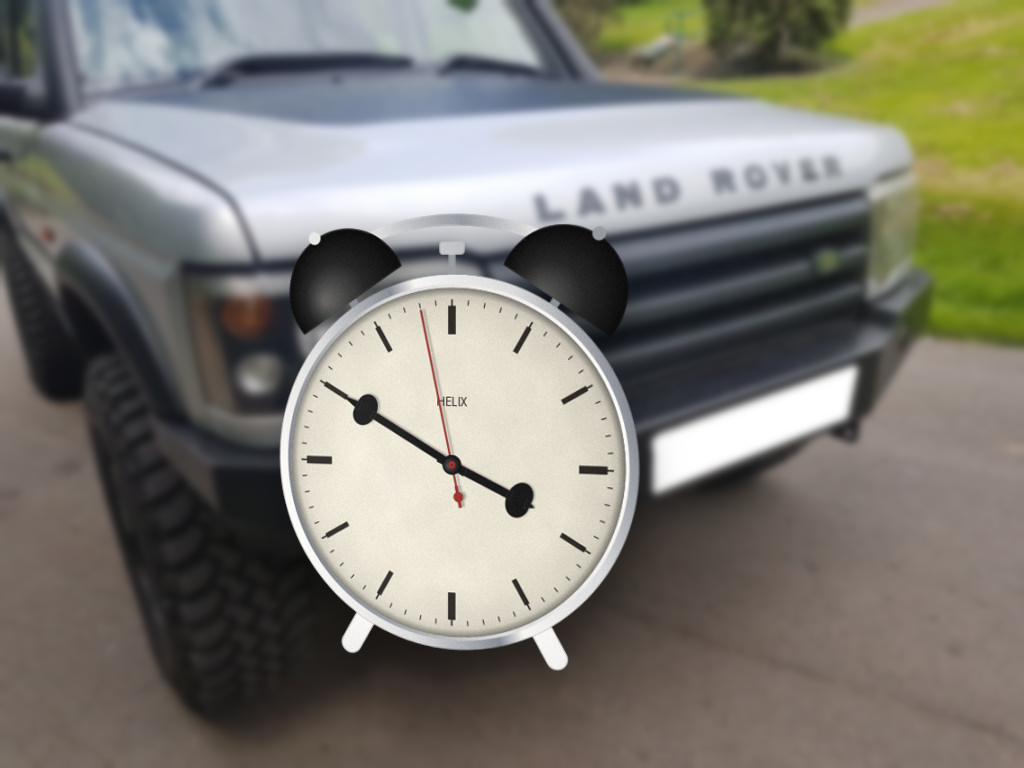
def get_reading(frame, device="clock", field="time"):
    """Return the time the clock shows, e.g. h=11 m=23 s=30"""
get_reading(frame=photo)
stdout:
h=3 m=49 s=58
